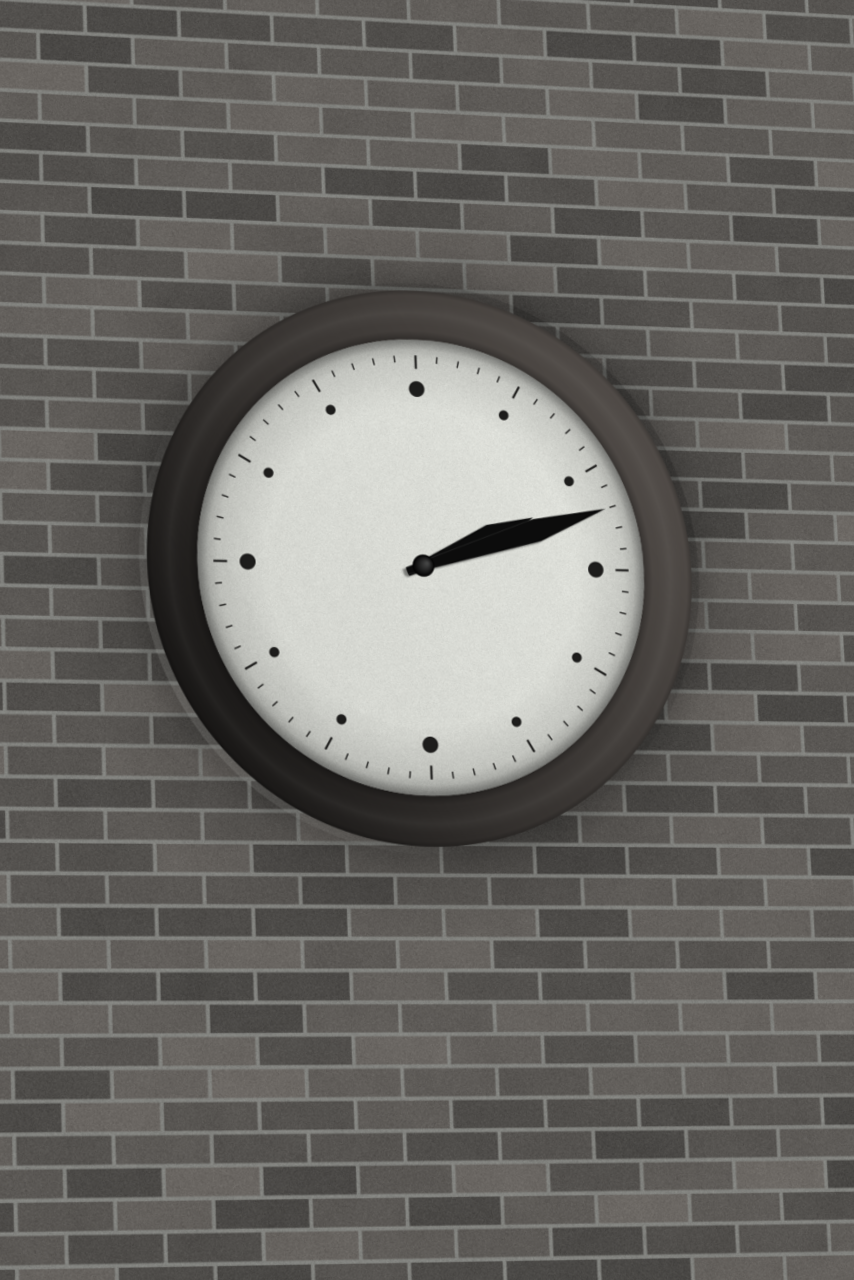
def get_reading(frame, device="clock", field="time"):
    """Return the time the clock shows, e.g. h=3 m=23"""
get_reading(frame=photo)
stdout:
h=2 m=12
